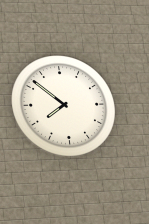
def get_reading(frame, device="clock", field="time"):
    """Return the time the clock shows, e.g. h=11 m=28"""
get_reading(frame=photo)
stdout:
h=7 m=52
